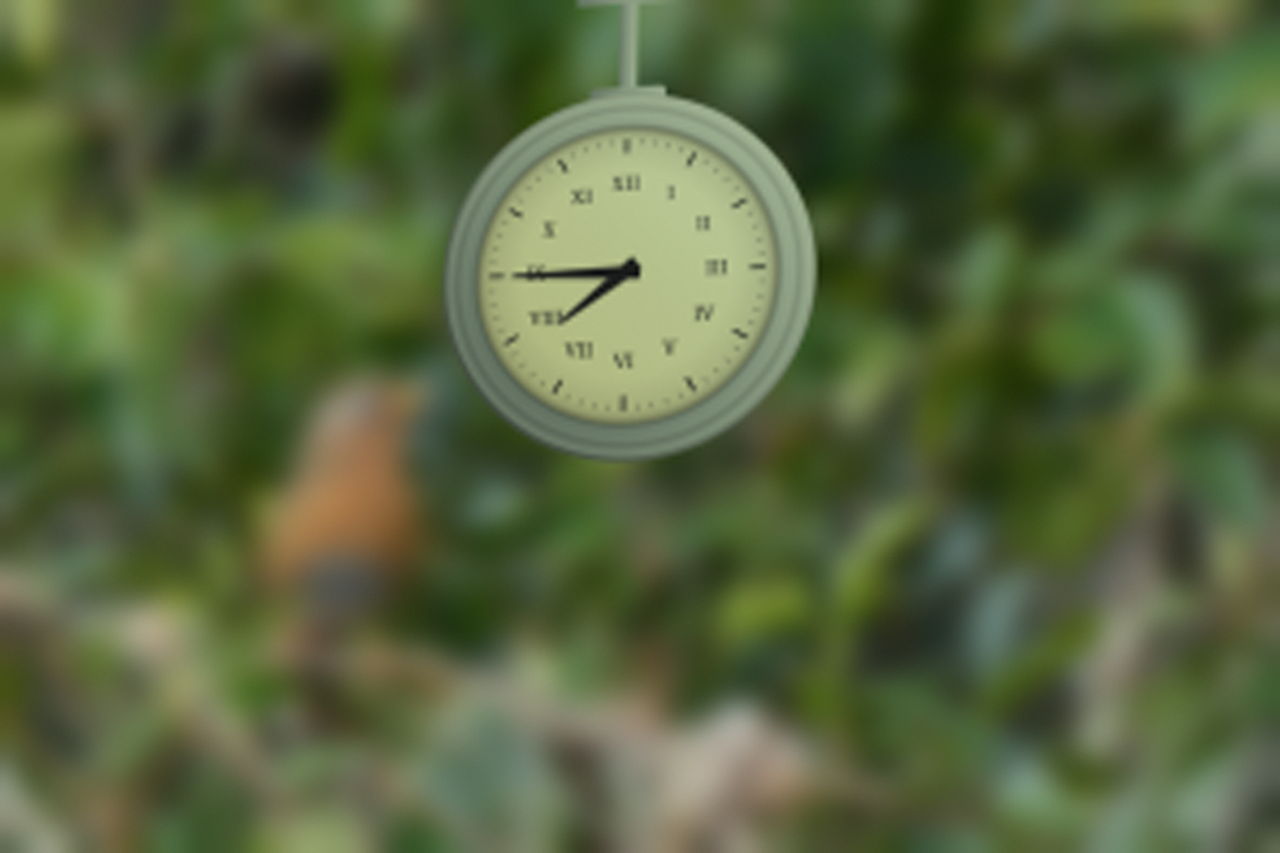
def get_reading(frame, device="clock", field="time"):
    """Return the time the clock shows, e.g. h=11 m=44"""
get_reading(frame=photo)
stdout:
h=7 m=45
